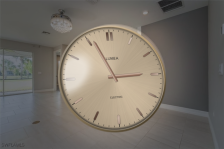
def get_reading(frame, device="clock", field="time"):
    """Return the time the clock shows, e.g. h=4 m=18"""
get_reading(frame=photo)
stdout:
h=2 m=56
